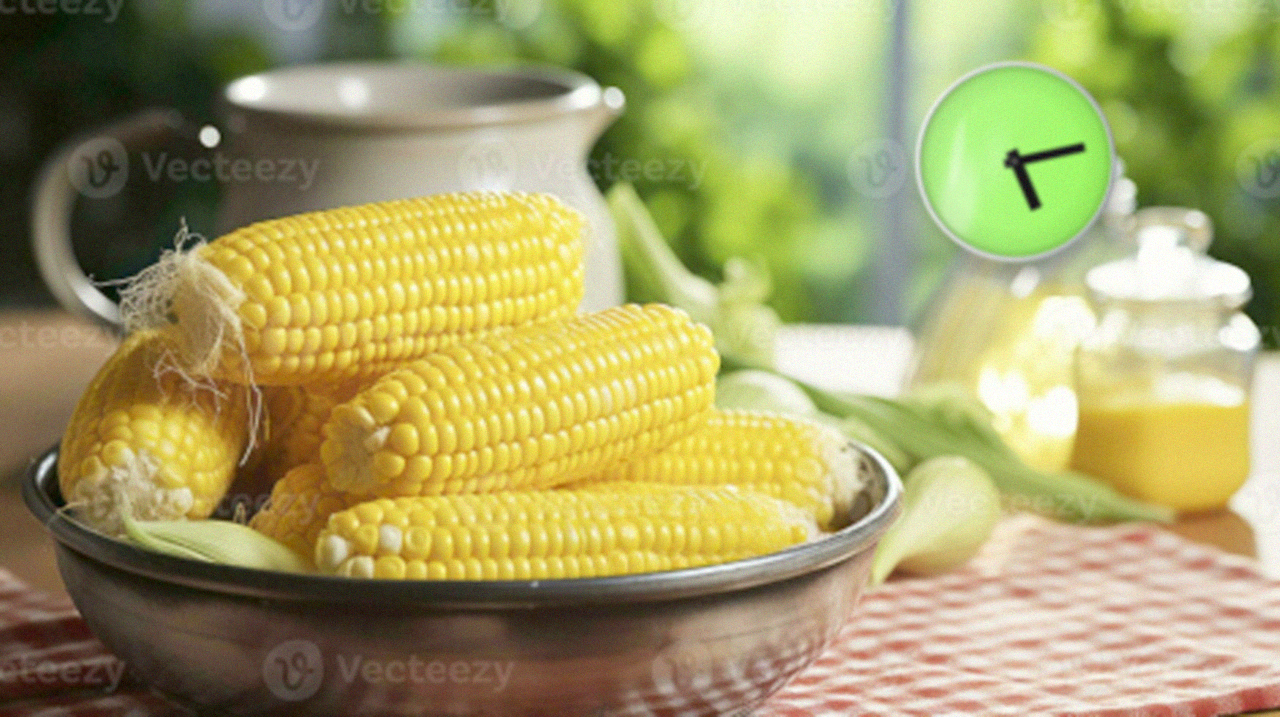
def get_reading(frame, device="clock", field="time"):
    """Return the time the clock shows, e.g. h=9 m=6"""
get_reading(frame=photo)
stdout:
h=5 m=13
